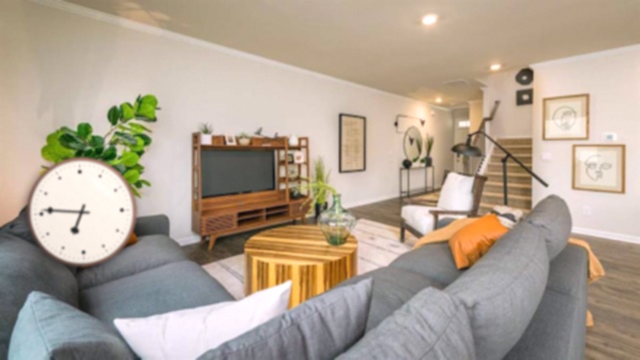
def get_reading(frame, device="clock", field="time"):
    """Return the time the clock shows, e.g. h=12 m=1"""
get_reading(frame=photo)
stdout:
h=6 m=46
